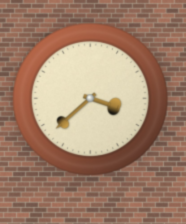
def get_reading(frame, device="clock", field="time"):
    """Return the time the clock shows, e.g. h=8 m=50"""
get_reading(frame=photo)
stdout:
h=3 m=38
